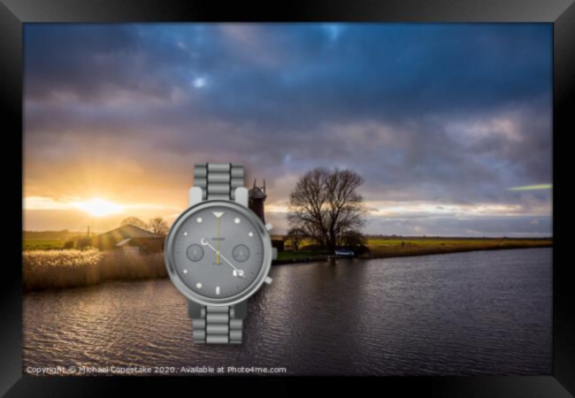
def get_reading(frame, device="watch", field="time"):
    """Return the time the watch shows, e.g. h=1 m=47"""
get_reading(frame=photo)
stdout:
h=10 m=22
